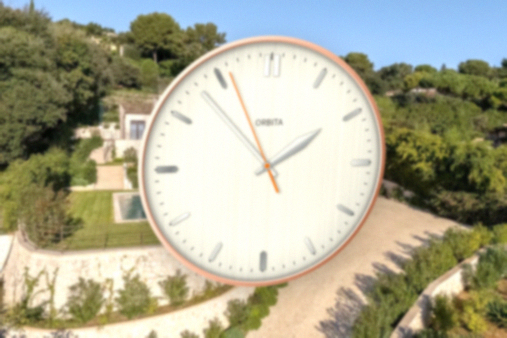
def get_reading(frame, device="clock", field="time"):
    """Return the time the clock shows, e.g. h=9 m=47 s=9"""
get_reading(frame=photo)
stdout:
h=1 m=52 s=56
